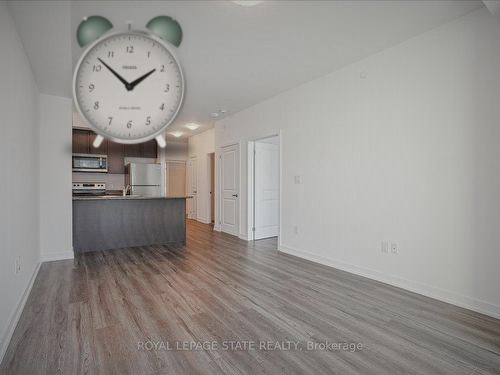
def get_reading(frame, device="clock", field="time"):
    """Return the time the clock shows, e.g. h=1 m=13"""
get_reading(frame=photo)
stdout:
h=1 m=52
